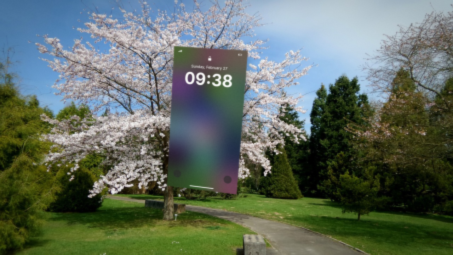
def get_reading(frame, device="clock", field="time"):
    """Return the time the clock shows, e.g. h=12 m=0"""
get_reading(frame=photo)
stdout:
h=9 m=38
